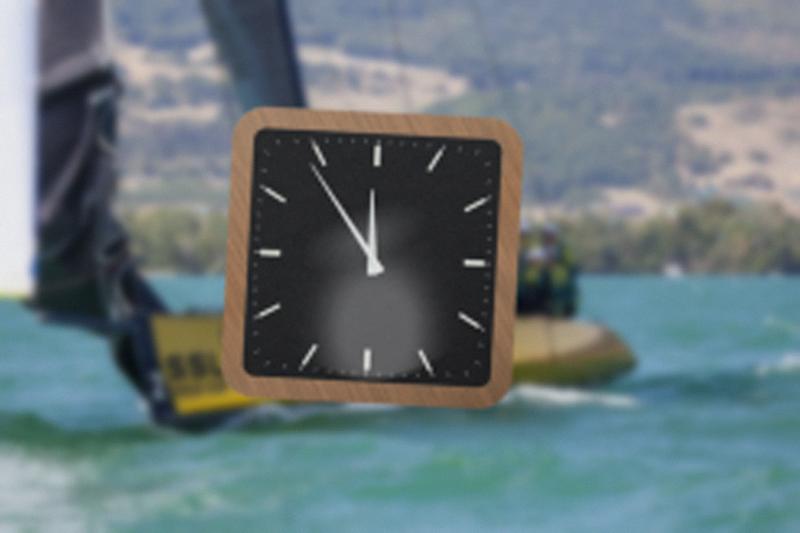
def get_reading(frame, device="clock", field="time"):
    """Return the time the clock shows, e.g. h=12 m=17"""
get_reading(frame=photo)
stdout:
h=11 m=54
